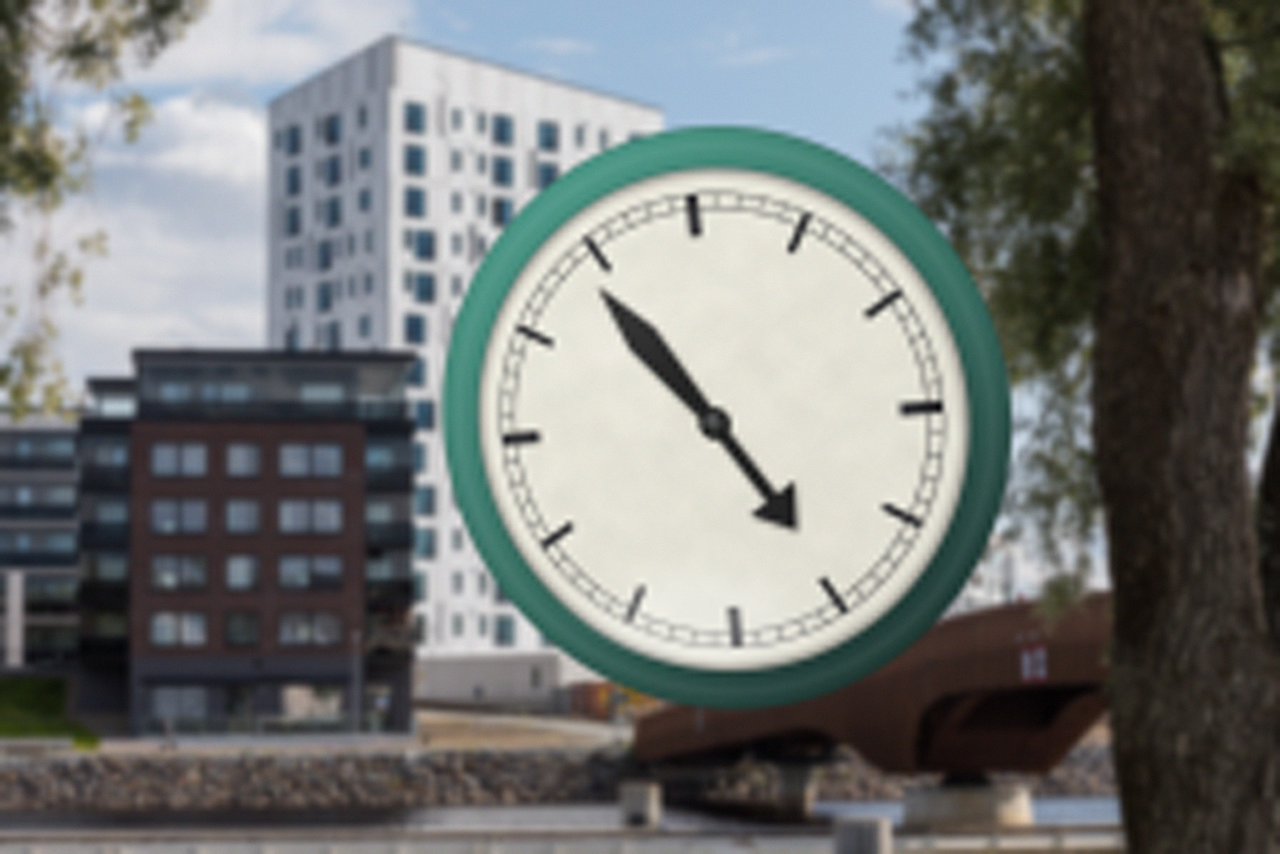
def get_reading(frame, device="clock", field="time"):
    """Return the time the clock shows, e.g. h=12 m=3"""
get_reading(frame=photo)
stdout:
h=4 m=54
